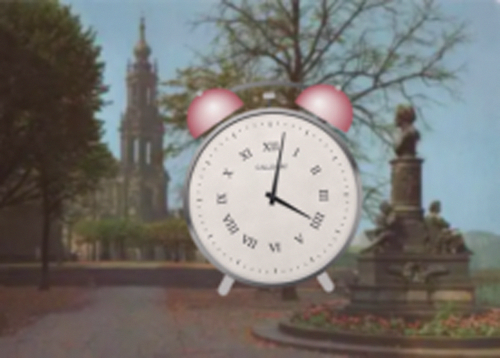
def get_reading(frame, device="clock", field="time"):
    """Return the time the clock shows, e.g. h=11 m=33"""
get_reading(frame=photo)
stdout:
h=4 m=2
